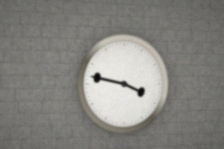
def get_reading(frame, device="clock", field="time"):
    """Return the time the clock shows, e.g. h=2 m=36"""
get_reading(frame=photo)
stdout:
h=3 m=47
